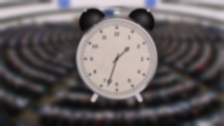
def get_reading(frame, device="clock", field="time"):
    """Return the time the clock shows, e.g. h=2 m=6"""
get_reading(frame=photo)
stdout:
h=1 m=33
